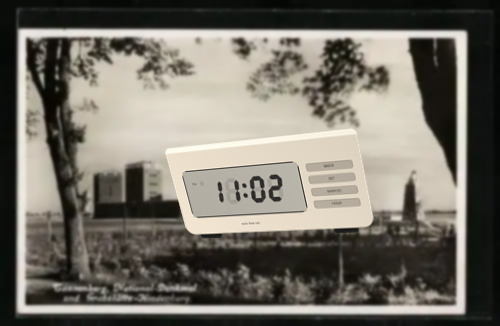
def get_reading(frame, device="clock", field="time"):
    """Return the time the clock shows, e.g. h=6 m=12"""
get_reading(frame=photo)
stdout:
h=11 m=2
